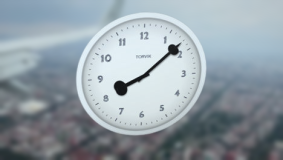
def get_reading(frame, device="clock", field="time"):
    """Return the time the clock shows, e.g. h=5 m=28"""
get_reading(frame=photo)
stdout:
h=8 m=8
